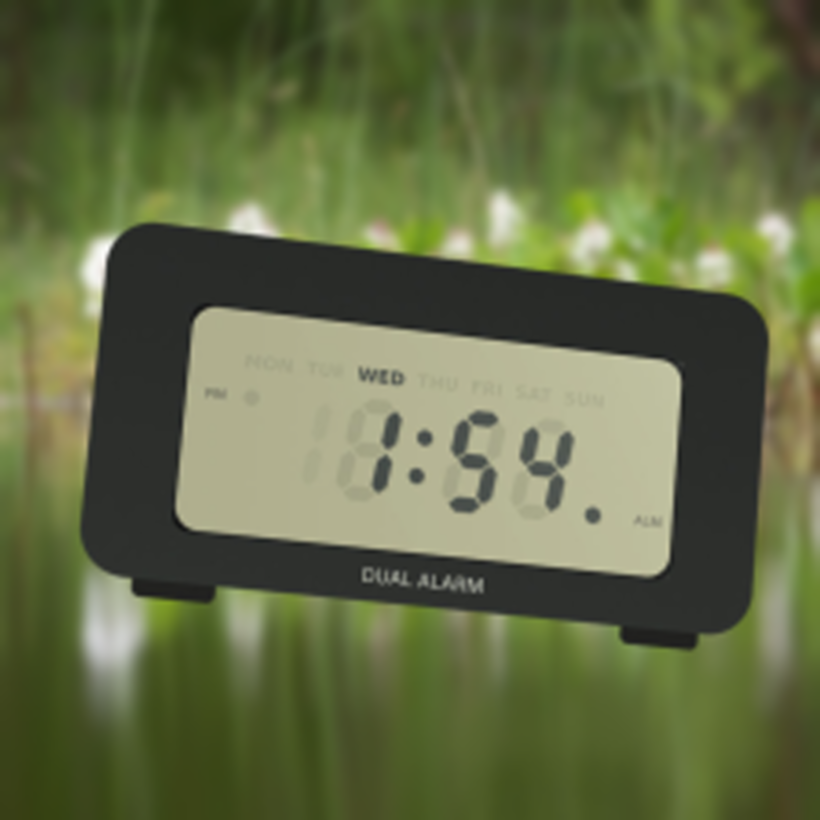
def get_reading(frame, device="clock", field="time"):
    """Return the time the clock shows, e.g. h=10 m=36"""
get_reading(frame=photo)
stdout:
h=1 m=54
